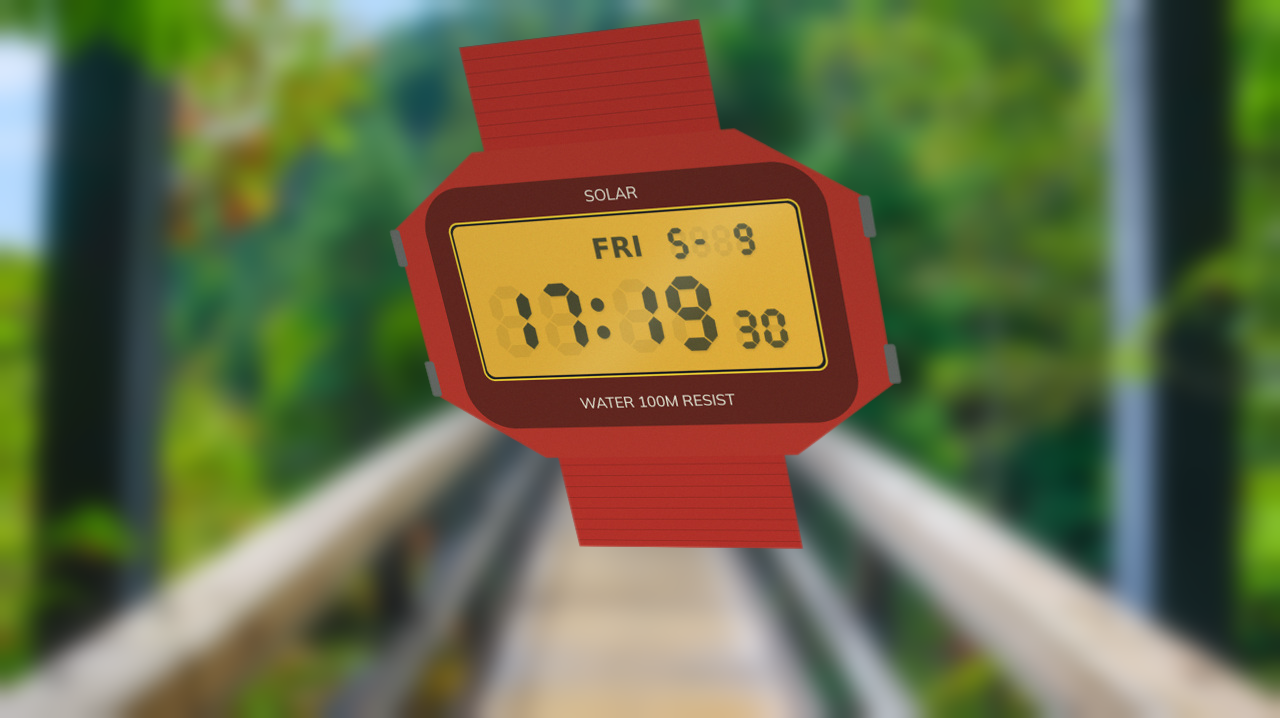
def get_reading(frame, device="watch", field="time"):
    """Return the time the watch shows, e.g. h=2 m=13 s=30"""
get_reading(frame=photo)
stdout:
h=17 m=19 s=30
